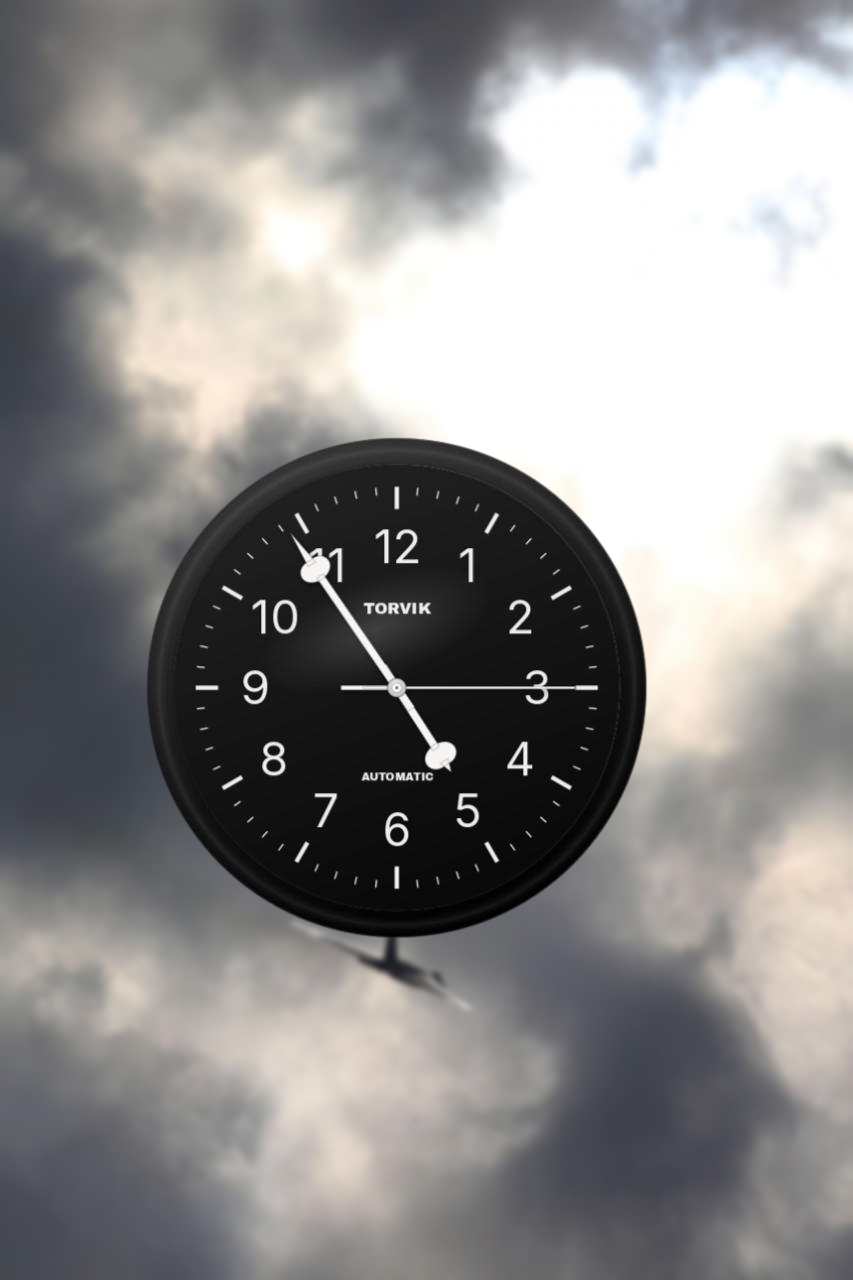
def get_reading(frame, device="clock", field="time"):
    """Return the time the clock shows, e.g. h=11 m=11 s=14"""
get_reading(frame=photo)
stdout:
h=4 m=54 s=15
